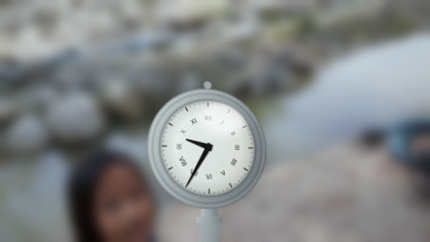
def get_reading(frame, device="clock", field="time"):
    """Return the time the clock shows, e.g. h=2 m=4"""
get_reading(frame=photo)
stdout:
h=9 m=35
